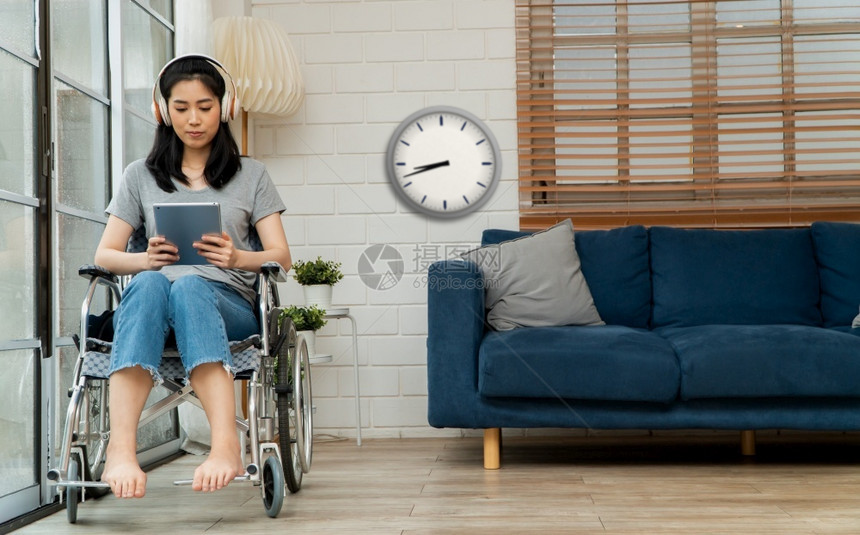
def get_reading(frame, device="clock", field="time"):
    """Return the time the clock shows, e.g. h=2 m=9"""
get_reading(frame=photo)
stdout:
h=8 m=42
